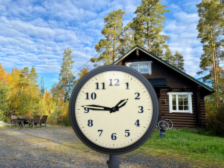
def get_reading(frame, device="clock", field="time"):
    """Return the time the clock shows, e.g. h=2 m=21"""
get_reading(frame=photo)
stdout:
h=1 m=46
